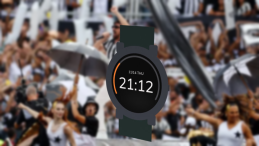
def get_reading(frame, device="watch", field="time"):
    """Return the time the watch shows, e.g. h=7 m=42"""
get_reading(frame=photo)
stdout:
h=21 m=12
